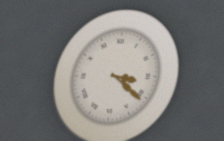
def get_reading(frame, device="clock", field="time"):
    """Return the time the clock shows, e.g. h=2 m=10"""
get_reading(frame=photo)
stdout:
h=3 m=21
